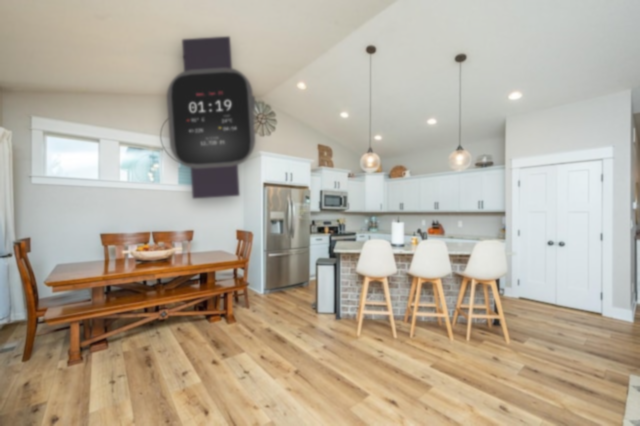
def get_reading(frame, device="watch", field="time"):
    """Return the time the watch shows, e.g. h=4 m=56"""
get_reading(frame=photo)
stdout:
h=1 m=19
